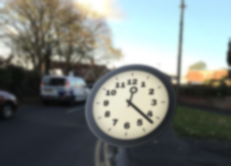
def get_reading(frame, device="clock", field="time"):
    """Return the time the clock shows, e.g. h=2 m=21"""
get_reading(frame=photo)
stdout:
h=12 m=22
